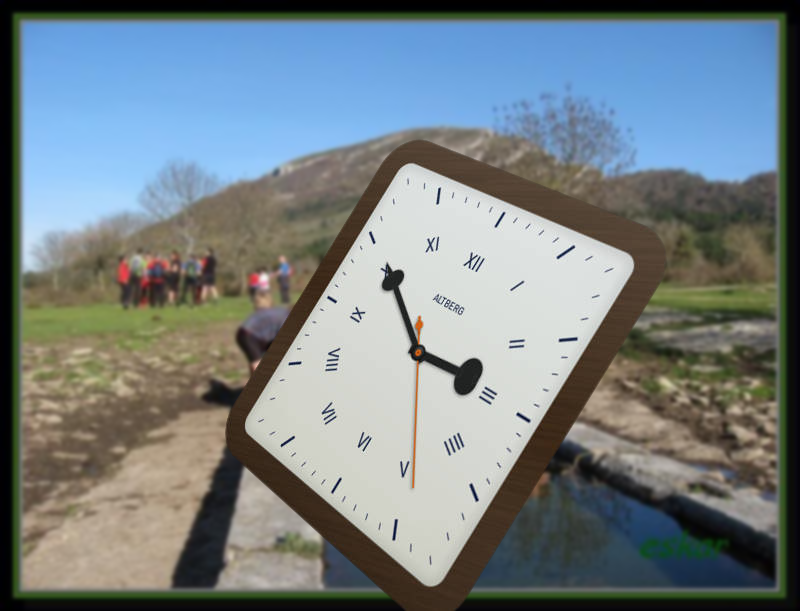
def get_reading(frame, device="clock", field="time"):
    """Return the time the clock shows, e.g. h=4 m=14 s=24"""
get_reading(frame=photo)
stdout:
h=2 m=50 s=24
